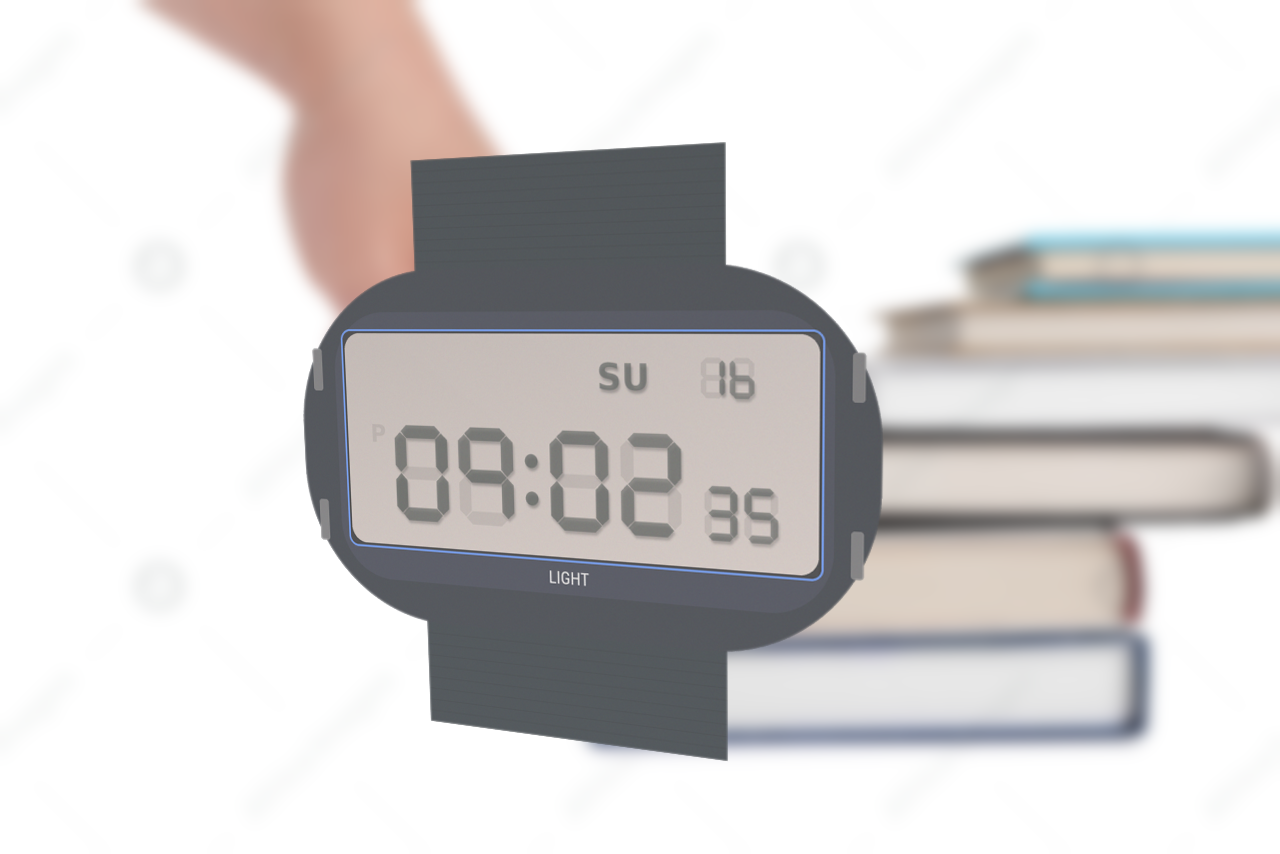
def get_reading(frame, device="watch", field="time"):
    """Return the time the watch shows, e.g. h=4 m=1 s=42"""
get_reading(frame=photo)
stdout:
h=9 m=2 s=35
